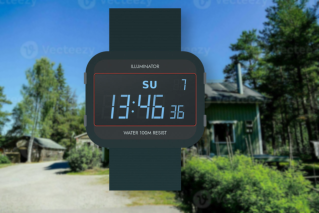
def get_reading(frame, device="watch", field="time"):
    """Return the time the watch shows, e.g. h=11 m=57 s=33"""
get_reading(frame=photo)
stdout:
h=13 m=46 s=36
